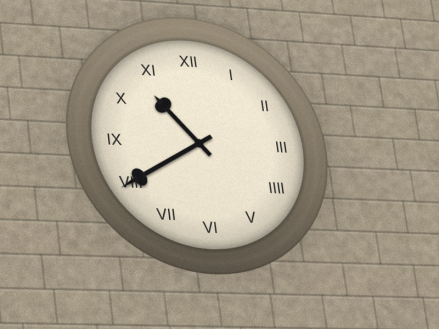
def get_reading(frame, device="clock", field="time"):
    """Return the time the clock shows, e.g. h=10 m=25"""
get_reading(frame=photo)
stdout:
h=10 m=40
